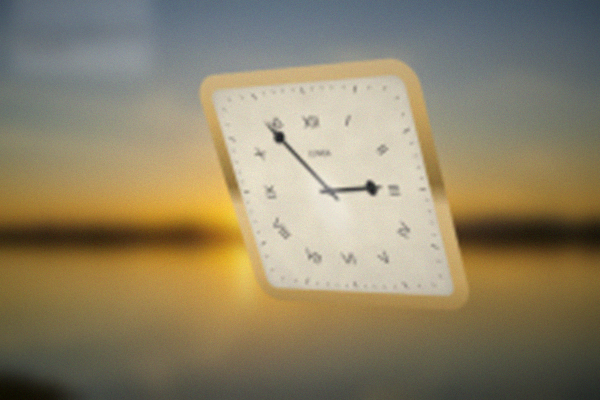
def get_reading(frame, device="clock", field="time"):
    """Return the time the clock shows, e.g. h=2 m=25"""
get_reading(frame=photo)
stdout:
h=2 m=54
